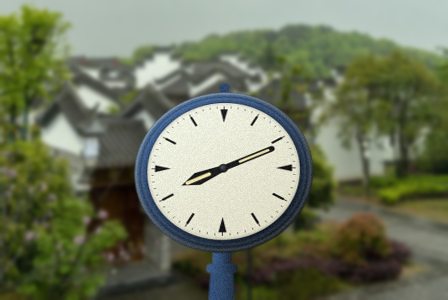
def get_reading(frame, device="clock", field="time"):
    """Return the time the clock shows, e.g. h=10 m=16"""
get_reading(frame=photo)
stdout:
h=8 m=11
